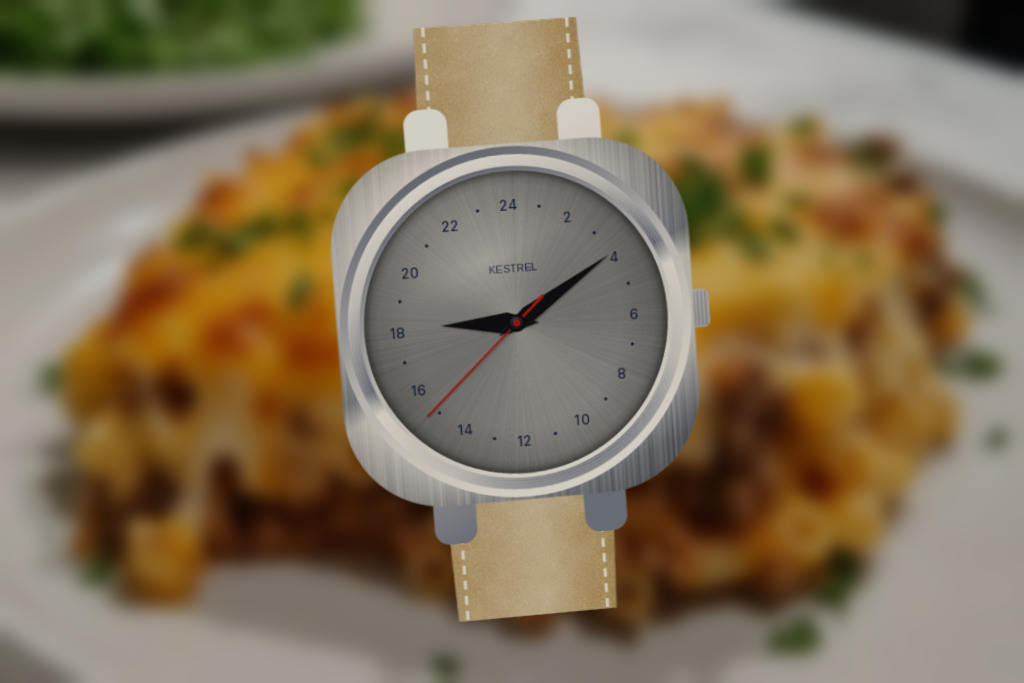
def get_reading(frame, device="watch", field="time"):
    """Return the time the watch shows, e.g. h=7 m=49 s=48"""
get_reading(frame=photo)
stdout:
h=18 m=9 s=38
